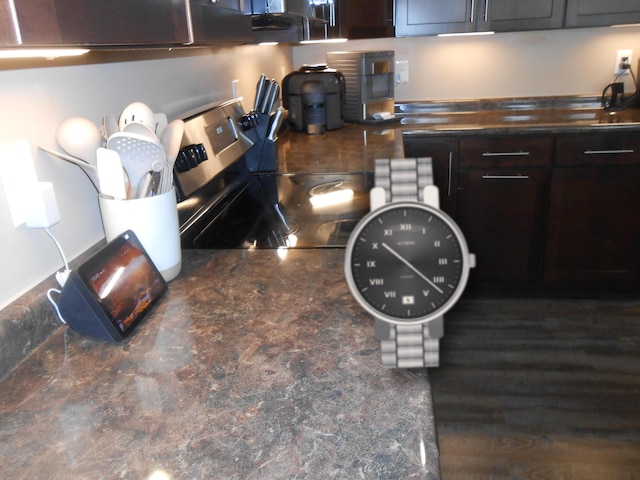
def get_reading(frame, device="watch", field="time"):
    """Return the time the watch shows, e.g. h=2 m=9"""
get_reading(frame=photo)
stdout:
h=10 m=22
